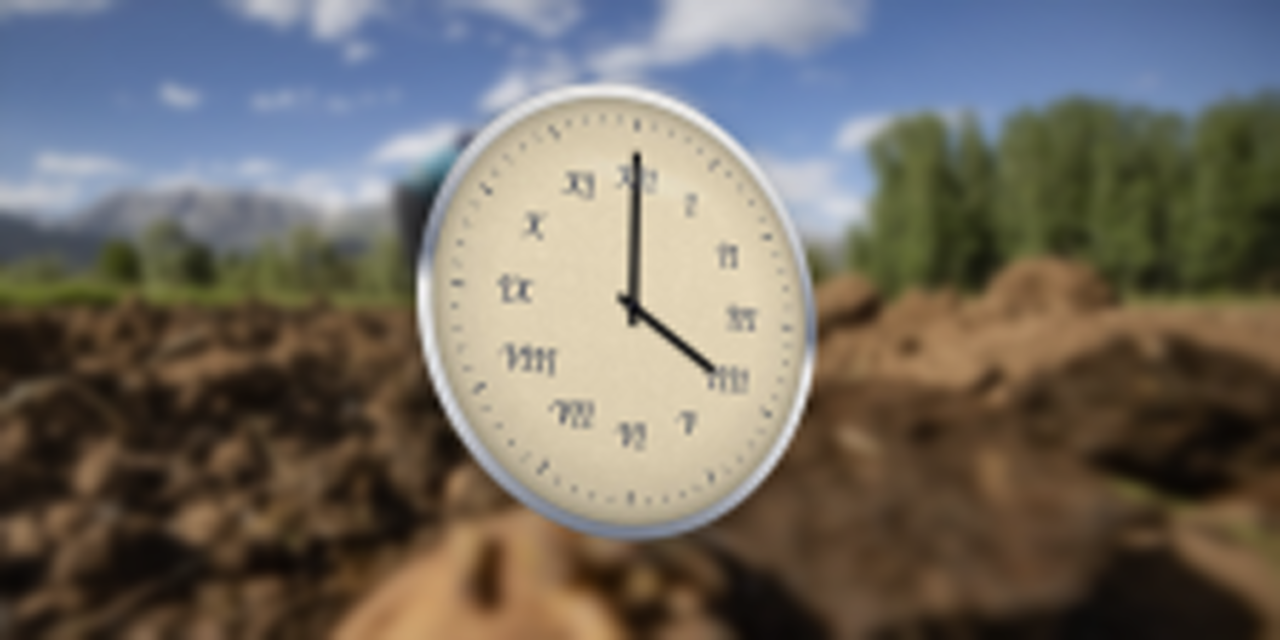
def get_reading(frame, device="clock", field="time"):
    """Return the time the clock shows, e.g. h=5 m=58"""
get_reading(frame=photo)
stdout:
h=4 m=0
